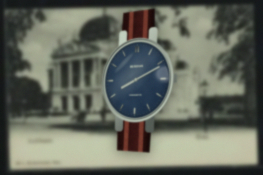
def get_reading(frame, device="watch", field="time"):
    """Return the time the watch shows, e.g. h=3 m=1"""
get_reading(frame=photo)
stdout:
h=8 m=11
